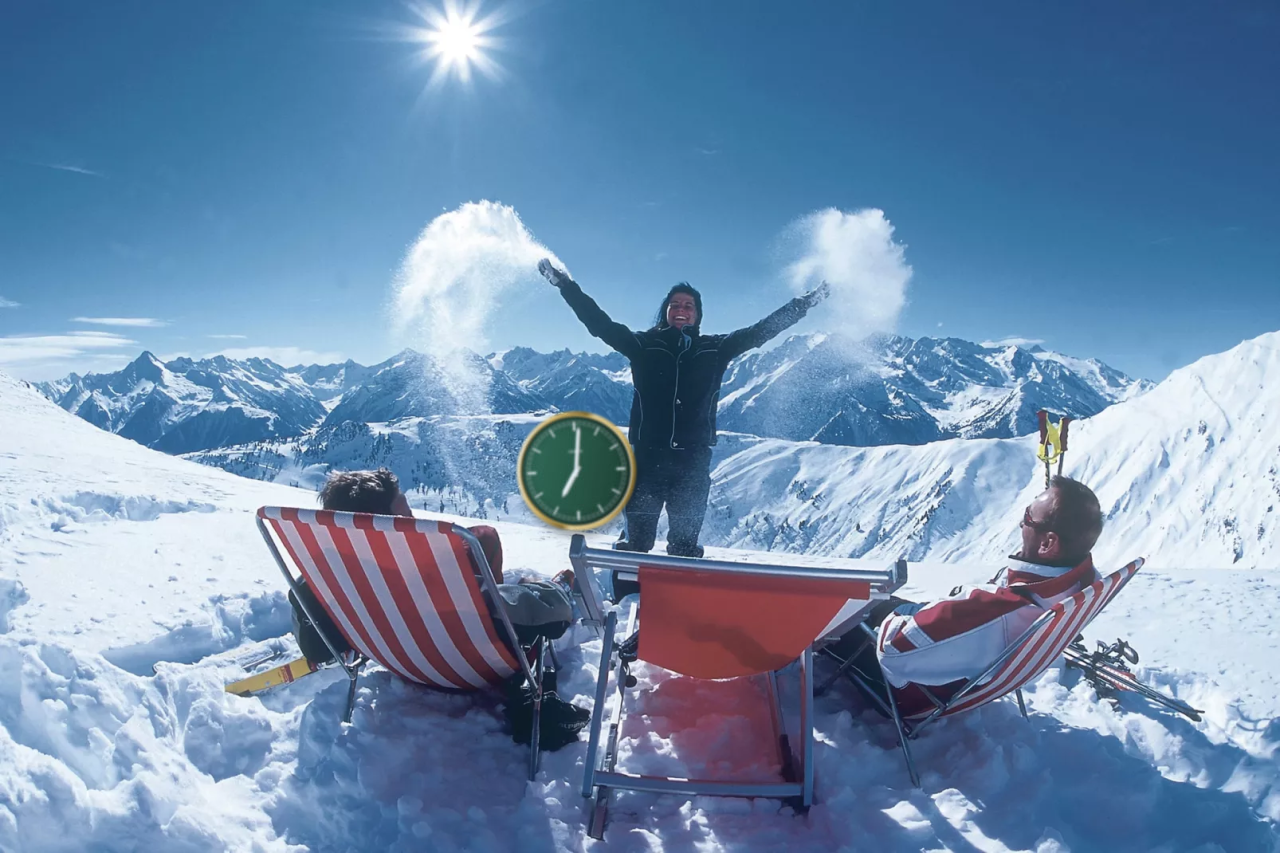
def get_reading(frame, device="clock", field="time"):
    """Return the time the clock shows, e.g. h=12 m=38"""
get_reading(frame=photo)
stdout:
h=7 m=1
